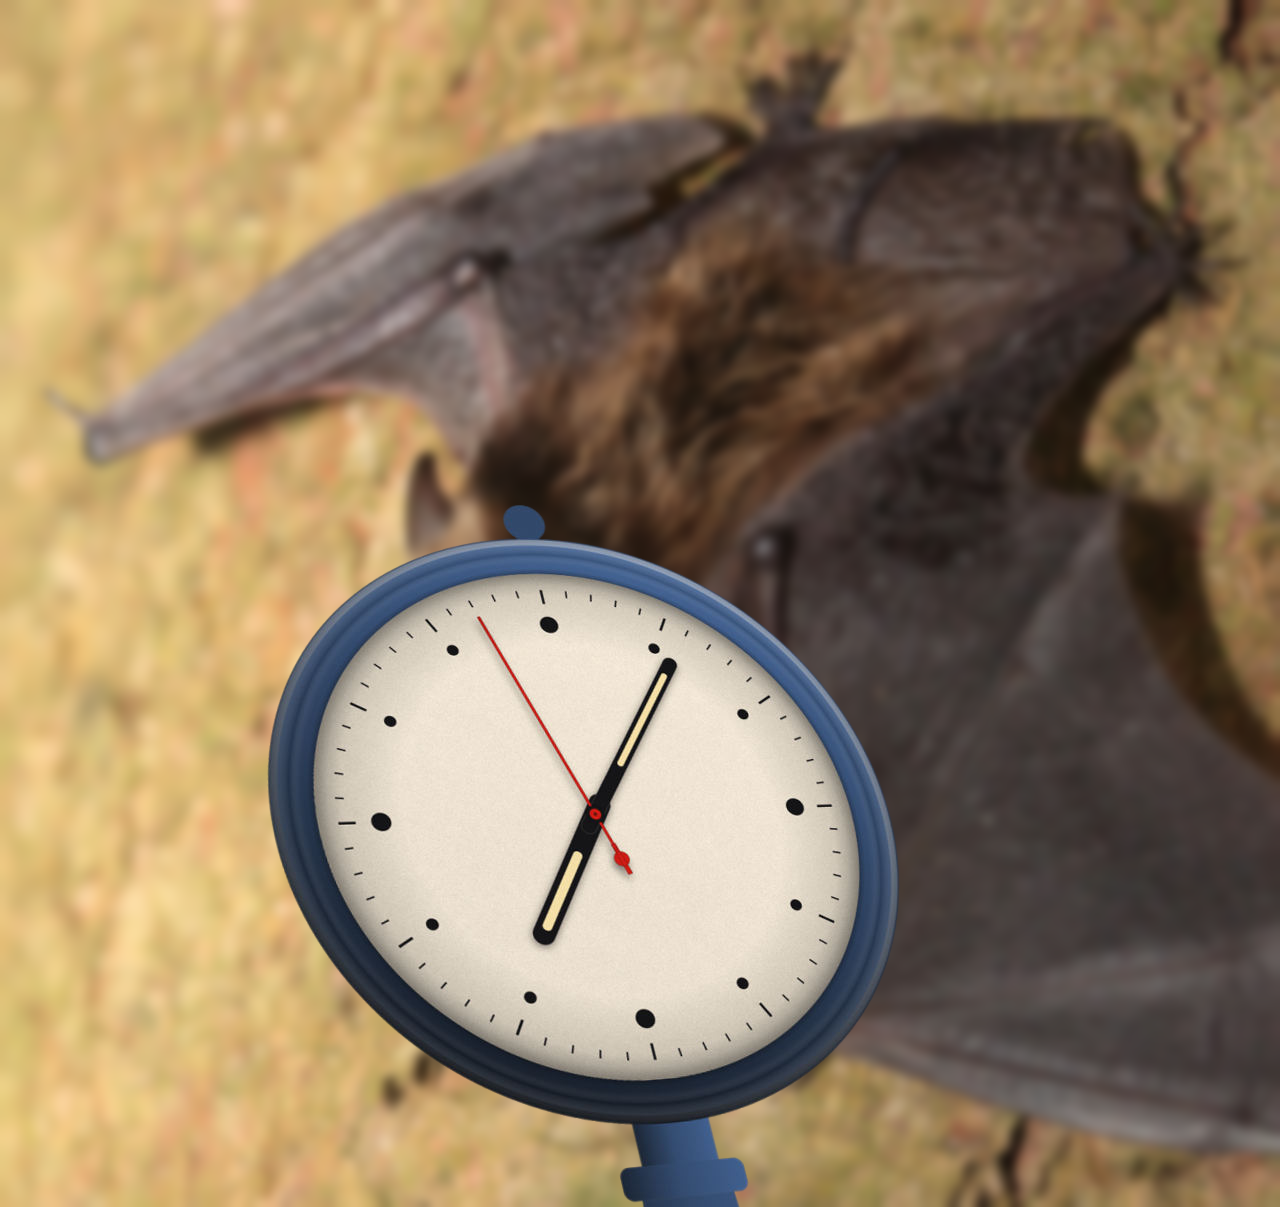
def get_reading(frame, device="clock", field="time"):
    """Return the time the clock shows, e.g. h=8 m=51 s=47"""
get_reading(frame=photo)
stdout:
h=7 m=5 s=57
